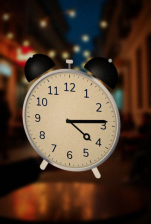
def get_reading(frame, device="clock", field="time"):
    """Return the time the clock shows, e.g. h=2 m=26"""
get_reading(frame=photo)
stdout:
h=4 m=14
